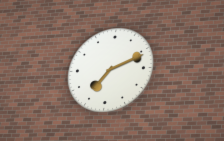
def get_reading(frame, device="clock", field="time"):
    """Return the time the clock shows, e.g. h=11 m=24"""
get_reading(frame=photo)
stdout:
h=7 m=11
